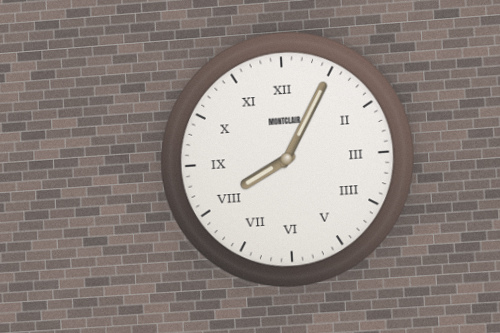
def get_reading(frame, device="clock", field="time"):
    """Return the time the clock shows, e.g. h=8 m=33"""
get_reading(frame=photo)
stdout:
h=8 m=5
